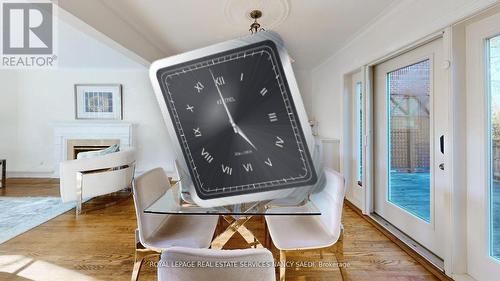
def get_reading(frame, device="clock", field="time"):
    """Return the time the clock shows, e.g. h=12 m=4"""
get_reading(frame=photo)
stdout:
h=4 m=59
